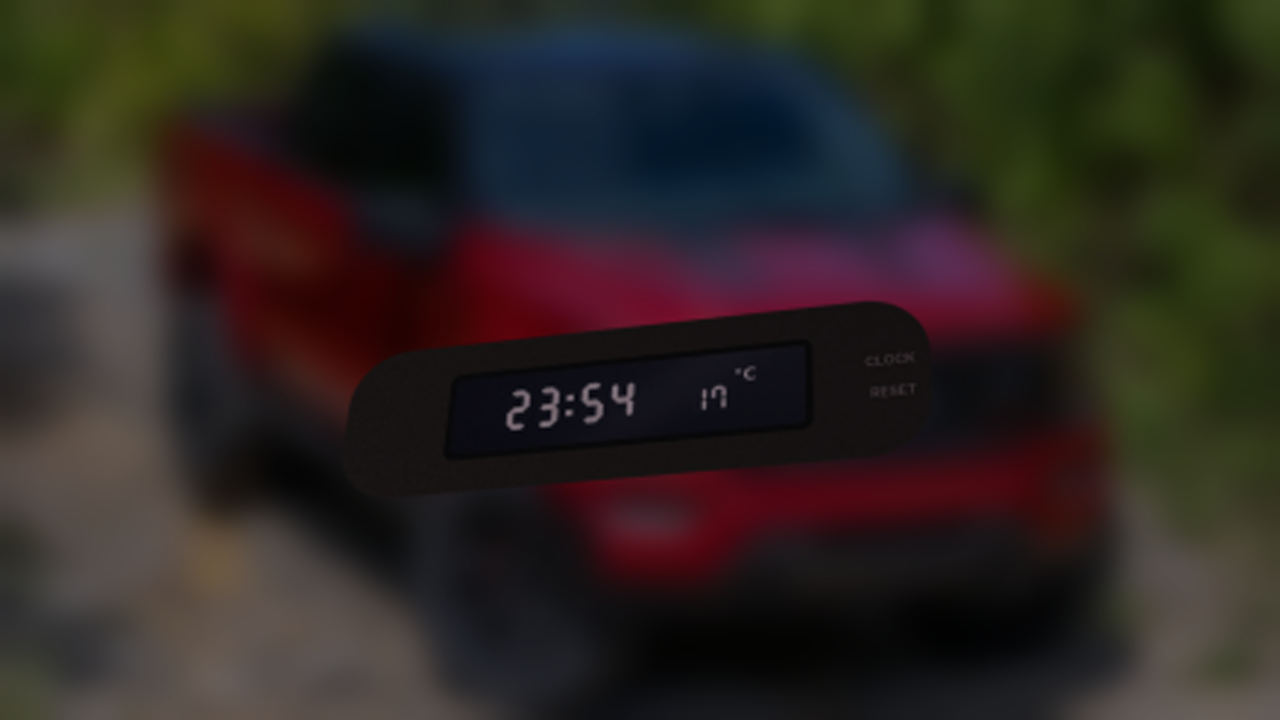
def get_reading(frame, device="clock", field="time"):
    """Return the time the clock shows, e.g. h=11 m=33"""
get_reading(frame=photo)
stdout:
h=23 m=54
